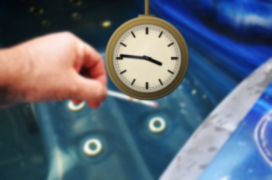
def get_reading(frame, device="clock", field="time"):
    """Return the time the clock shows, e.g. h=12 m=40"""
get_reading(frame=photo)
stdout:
h=3 m=46
